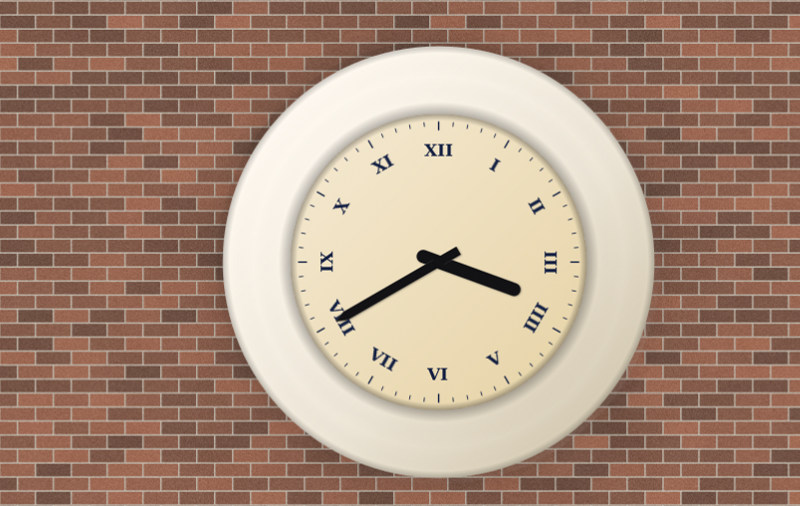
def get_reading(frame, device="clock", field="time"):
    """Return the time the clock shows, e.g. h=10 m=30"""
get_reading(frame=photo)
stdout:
h=3 m=40
